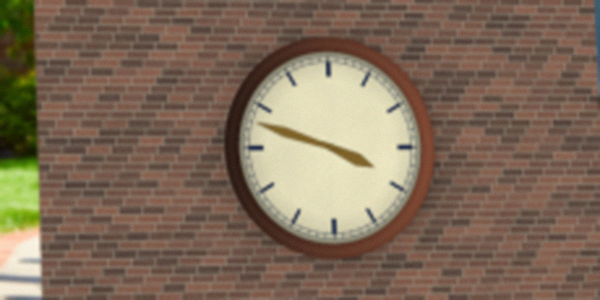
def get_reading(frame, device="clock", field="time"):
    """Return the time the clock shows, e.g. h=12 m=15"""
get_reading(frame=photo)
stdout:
h=3 m=48
